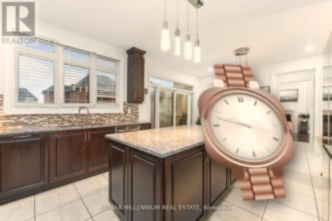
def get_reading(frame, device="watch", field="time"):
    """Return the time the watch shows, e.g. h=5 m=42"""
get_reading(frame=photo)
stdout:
h=9 m=48
